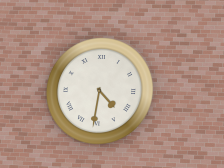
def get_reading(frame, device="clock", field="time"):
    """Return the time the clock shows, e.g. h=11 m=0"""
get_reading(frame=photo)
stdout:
h=4 m=31
